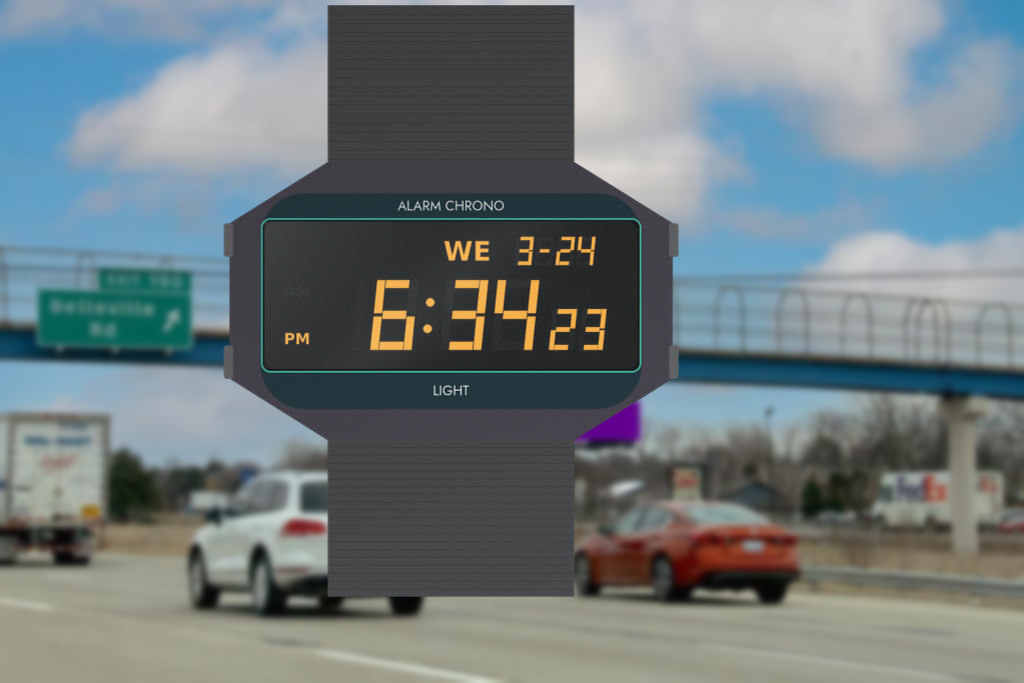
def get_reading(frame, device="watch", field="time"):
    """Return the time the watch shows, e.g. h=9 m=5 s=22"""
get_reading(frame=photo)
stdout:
h=6 m=34 s=23
